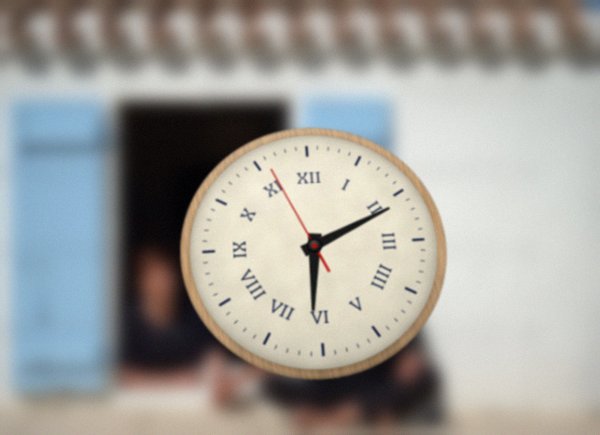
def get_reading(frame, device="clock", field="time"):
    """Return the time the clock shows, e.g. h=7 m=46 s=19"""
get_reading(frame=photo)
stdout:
h=6 m=10 s=56
